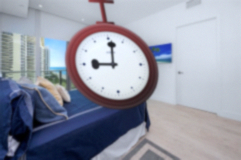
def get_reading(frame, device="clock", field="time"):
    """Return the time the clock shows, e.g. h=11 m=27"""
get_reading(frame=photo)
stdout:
h=9 m=1
